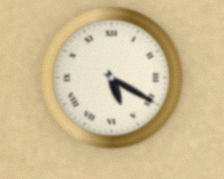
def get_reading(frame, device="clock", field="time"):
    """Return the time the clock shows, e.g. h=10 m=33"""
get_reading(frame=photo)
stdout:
h=5 m=20
